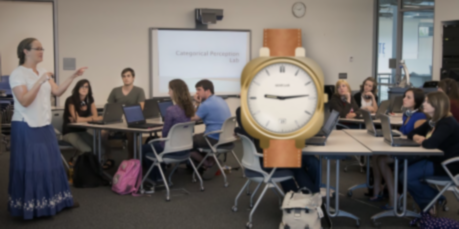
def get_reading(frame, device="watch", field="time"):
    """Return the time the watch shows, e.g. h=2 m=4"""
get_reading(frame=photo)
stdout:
h=9 m=14
